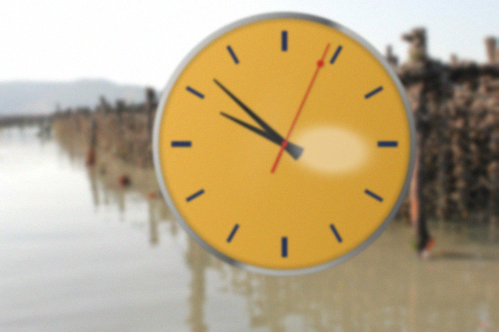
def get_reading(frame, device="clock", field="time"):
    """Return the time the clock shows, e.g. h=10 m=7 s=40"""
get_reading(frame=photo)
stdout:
h=9 m=52 s=4
